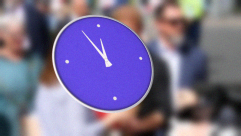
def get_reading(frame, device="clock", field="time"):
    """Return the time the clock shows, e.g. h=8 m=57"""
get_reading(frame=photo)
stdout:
h=11 m=55
